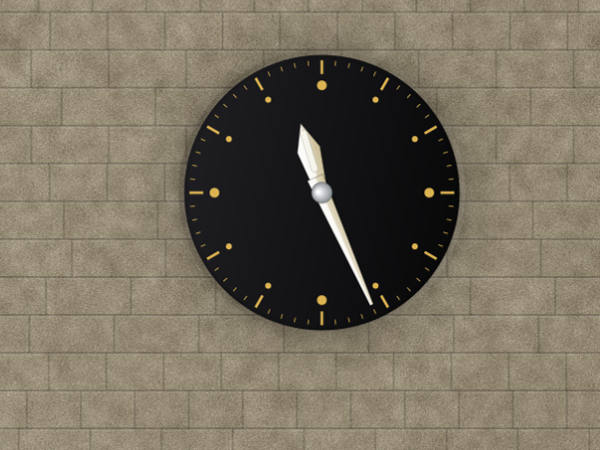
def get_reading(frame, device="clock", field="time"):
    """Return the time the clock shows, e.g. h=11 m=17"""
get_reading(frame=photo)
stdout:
h=11 m=26
